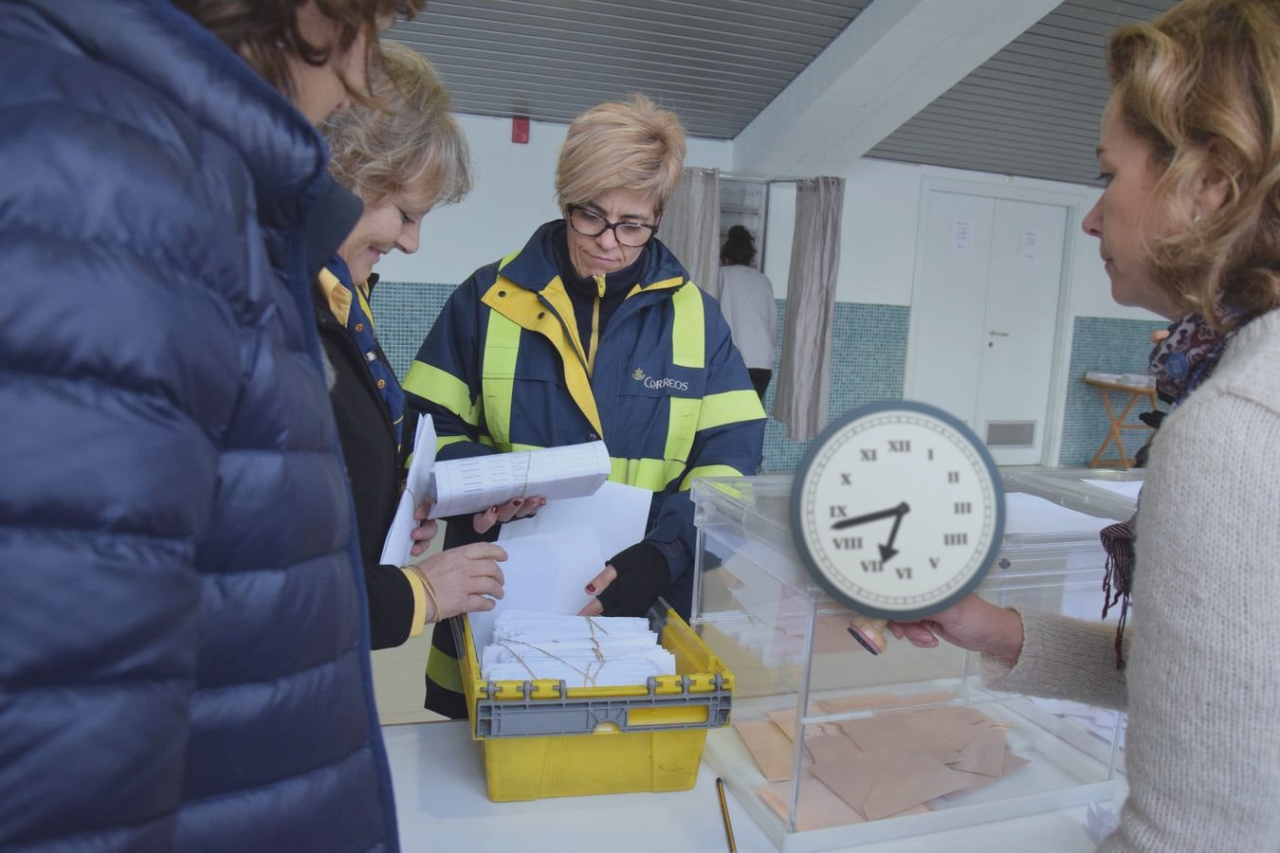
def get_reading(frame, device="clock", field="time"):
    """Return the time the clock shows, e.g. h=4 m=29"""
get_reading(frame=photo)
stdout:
h=6 m=43
